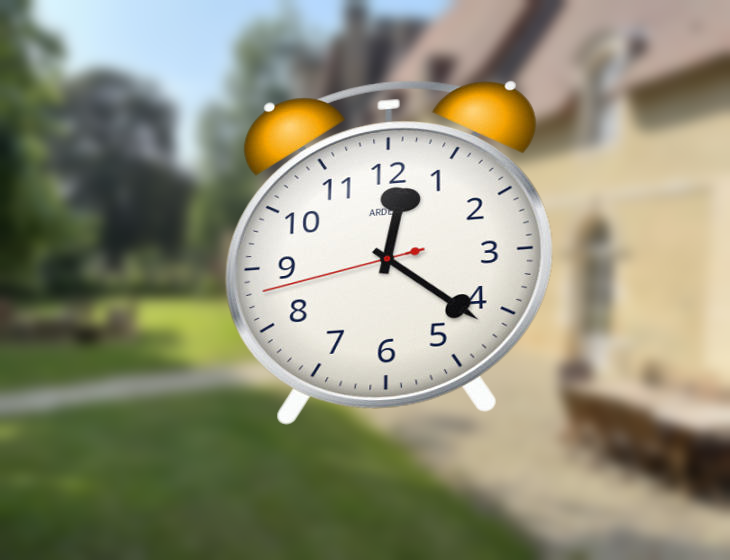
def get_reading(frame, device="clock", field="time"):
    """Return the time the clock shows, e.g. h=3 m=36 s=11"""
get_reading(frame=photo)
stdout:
h=12 m=21 s=43
